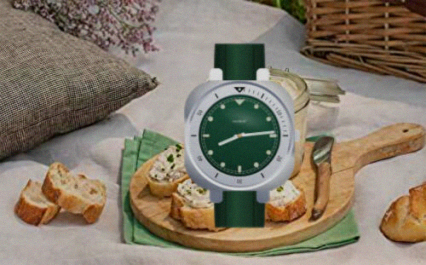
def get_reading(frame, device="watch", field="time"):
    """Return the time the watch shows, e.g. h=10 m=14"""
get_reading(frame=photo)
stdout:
h=8 m=14
